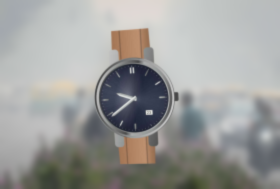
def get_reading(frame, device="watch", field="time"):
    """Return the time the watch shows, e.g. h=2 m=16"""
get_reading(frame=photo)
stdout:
h=9 m=39
